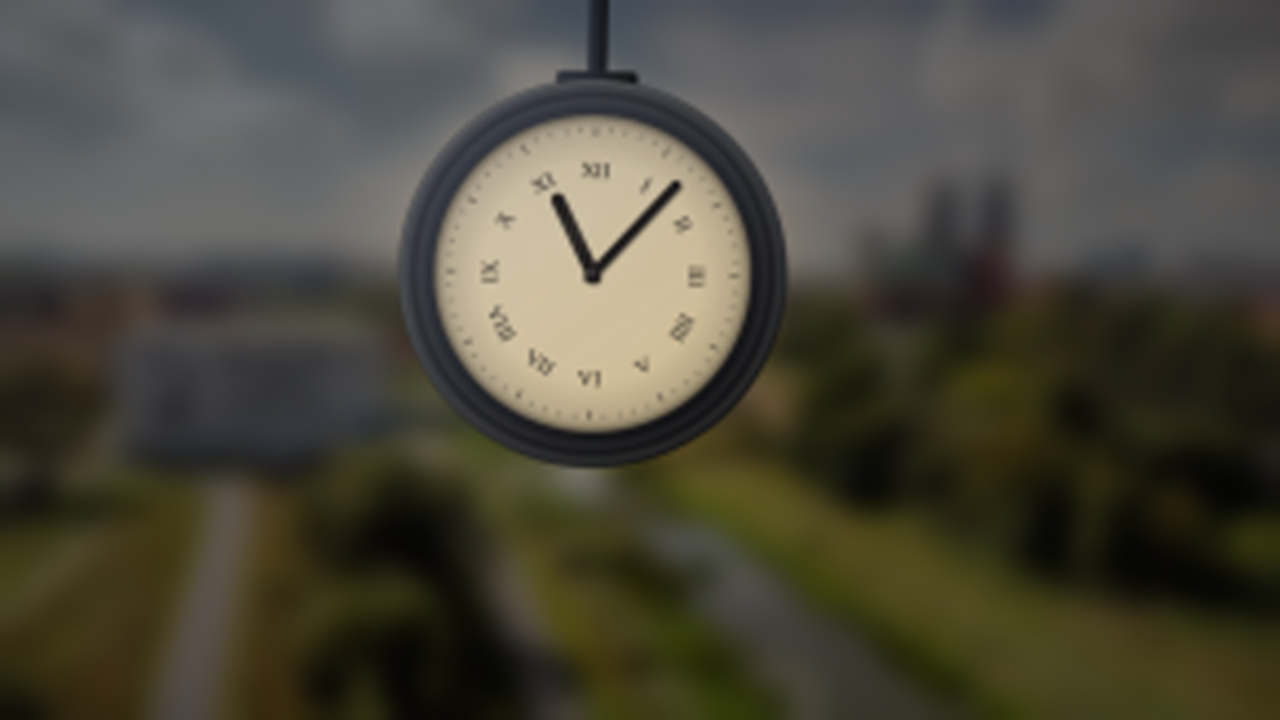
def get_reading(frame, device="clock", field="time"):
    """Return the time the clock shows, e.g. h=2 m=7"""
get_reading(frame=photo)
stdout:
h=11 m=7
